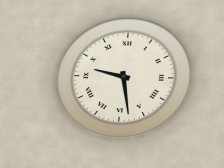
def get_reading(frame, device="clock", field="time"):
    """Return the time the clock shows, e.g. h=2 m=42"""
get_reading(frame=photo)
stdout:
h=9 m=28
